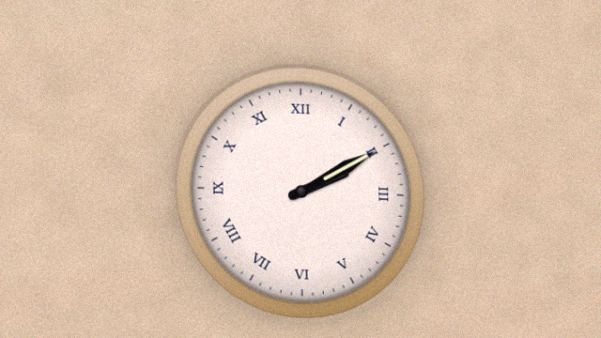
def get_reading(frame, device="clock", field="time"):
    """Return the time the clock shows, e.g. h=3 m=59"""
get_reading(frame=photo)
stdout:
h=2 m=10
